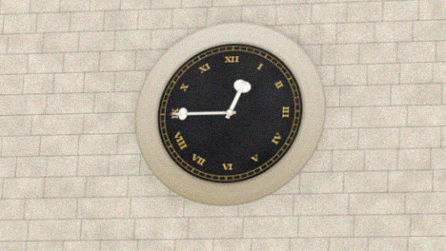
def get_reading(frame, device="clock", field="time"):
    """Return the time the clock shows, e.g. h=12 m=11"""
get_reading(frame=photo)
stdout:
h=12 m=45
